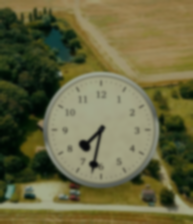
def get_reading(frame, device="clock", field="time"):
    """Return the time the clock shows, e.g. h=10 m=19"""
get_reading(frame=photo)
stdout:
h=7 m=32
